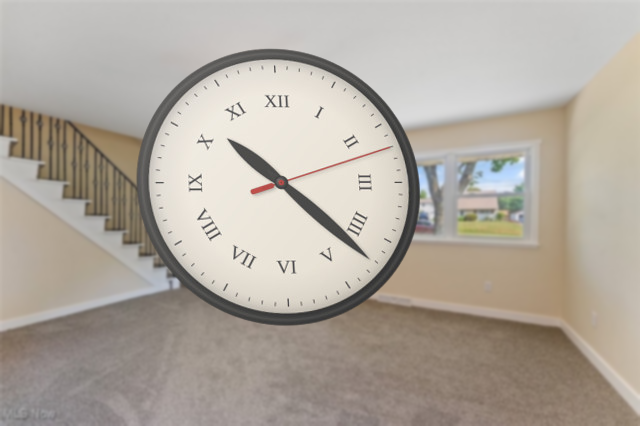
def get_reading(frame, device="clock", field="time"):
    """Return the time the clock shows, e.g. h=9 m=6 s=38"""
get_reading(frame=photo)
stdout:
h=10 m=22 s=12
